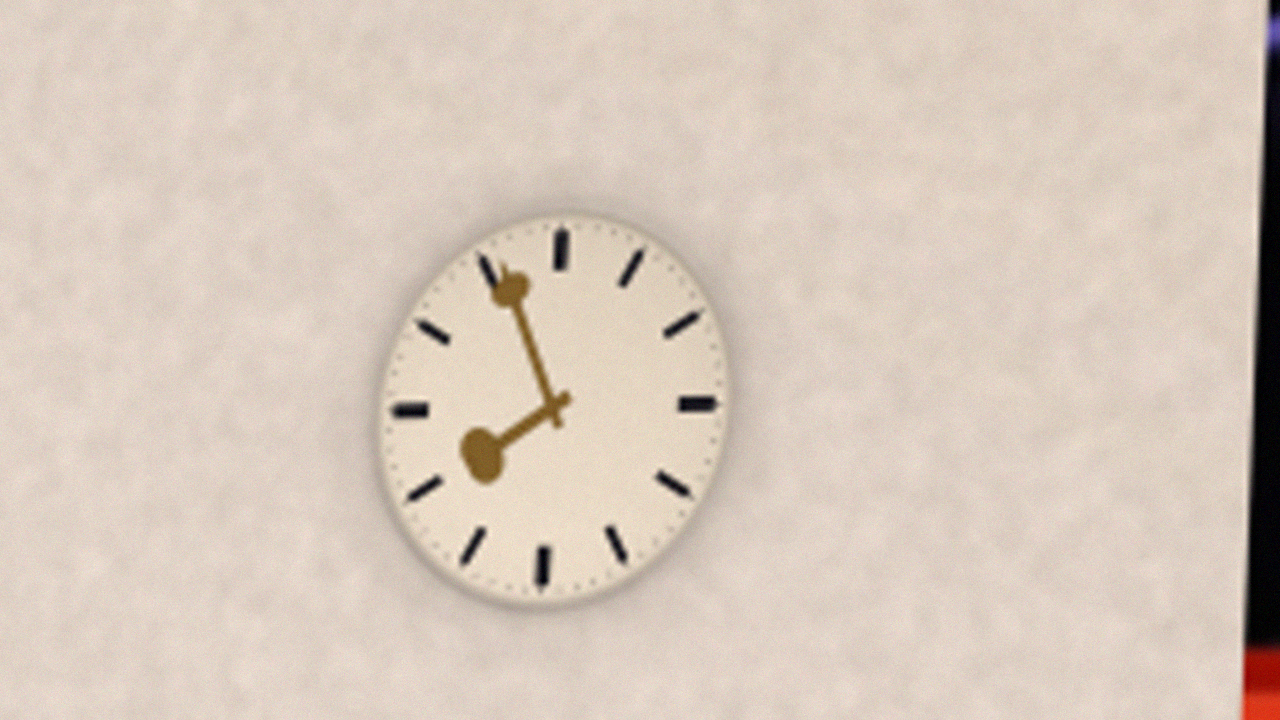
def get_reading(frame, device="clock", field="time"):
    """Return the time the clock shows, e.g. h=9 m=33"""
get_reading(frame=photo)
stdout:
h=7 m=56
